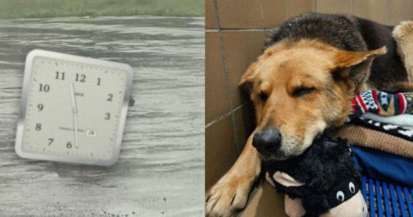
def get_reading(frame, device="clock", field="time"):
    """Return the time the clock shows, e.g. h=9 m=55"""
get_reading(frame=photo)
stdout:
h=11 m=28
